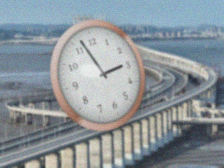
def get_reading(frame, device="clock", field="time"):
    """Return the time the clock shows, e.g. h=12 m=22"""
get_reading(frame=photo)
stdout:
h=2 m=57
